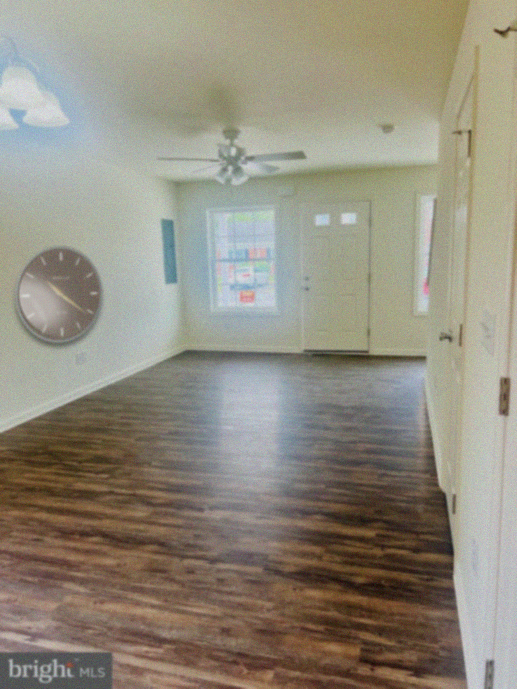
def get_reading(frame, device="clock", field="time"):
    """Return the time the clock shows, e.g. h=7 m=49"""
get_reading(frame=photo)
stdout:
h=10 m=21
